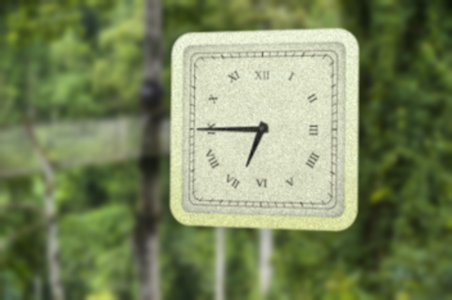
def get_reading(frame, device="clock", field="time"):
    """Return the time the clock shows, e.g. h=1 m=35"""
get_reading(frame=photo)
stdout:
h=6 m=45
